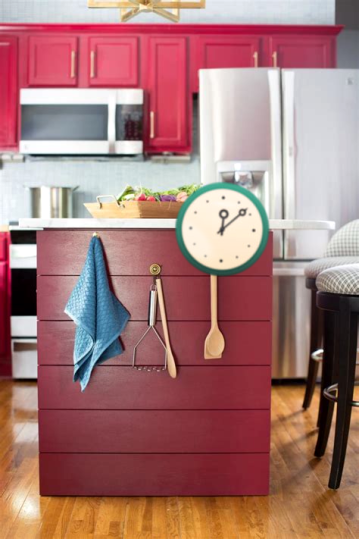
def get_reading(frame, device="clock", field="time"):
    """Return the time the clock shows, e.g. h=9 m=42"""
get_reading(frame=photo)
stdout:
h=12 m=8
